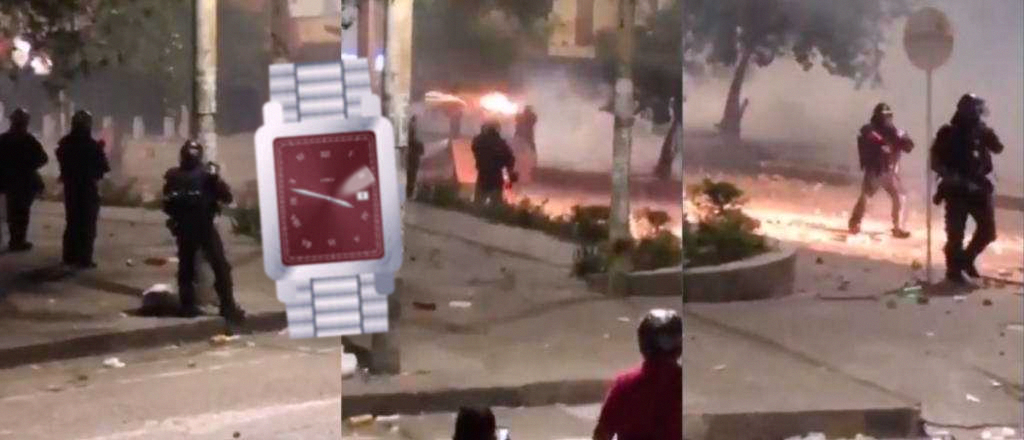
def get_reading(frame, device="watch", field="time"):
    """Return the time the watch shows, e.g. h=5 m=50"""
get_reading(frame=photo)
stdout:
h=3 m=48
